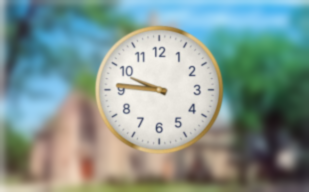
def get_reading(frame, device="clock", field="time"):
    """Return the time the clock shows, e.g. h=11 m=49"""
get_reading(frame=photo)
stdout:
h=9 m=46
